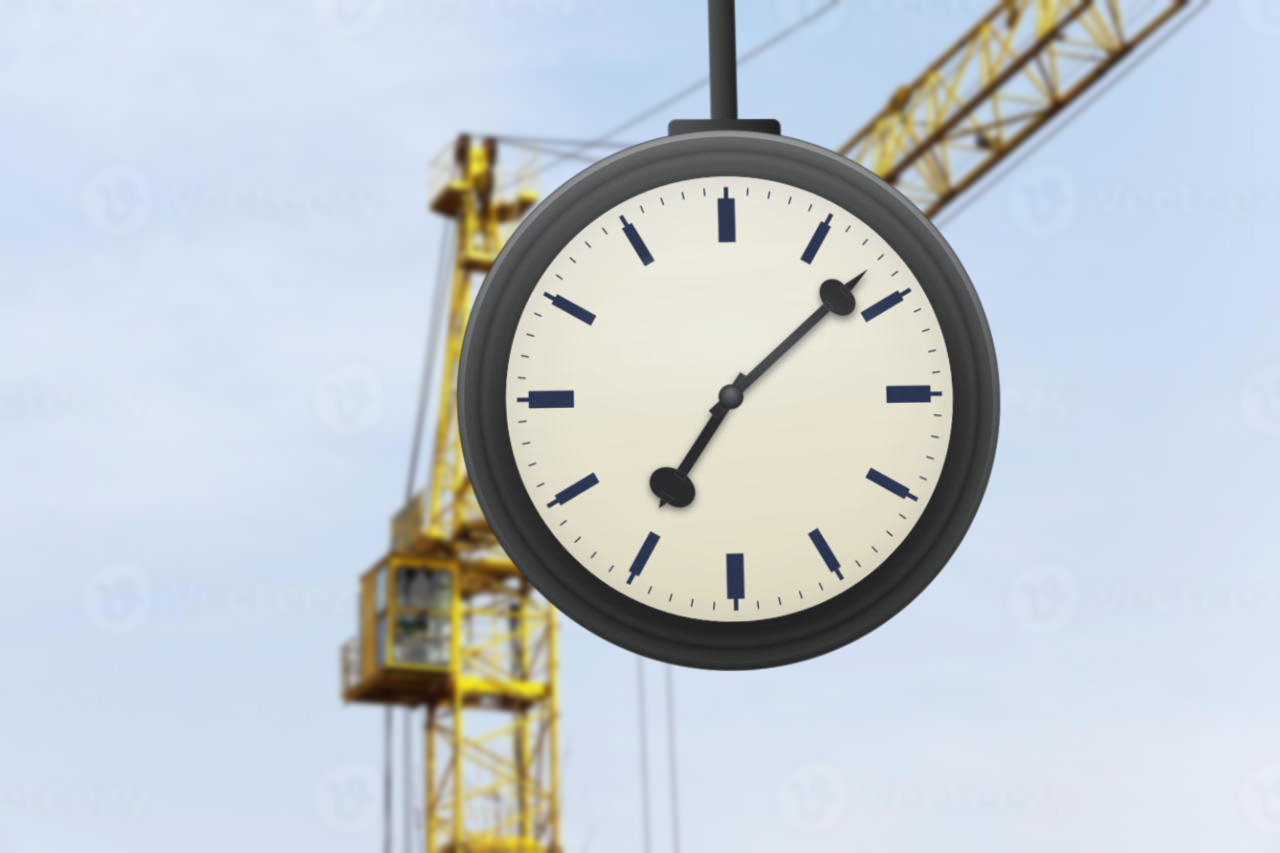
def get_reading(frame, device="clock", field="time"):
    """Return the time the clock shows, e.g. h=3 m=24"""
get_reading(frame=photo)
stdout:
h=7 m=8
